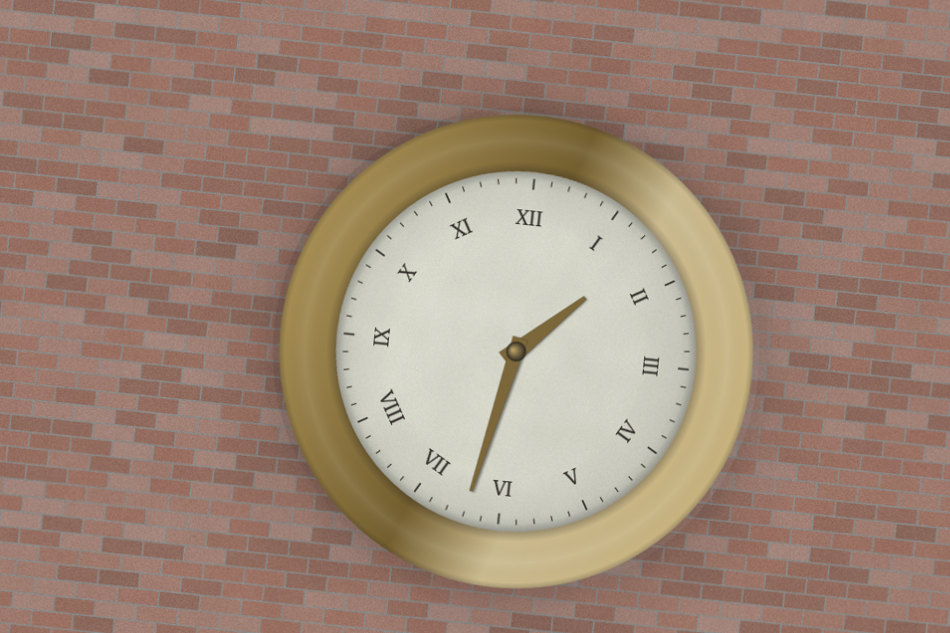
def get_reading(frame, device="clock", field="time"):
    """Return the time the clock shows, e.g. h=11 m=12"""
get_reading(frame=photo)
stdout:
h=1 m=32
